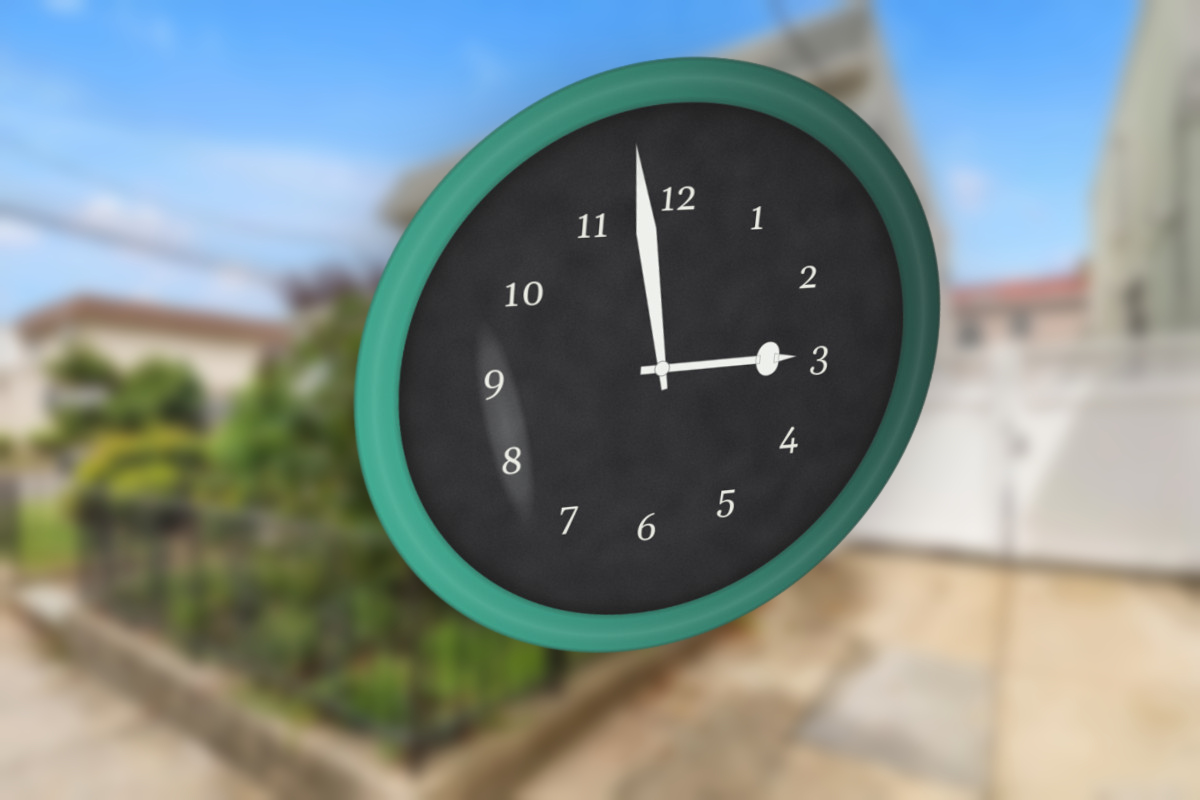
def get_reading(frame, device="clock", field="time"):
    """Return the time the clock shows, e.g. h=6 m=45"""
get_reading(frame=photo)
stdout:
h=2 m=58
